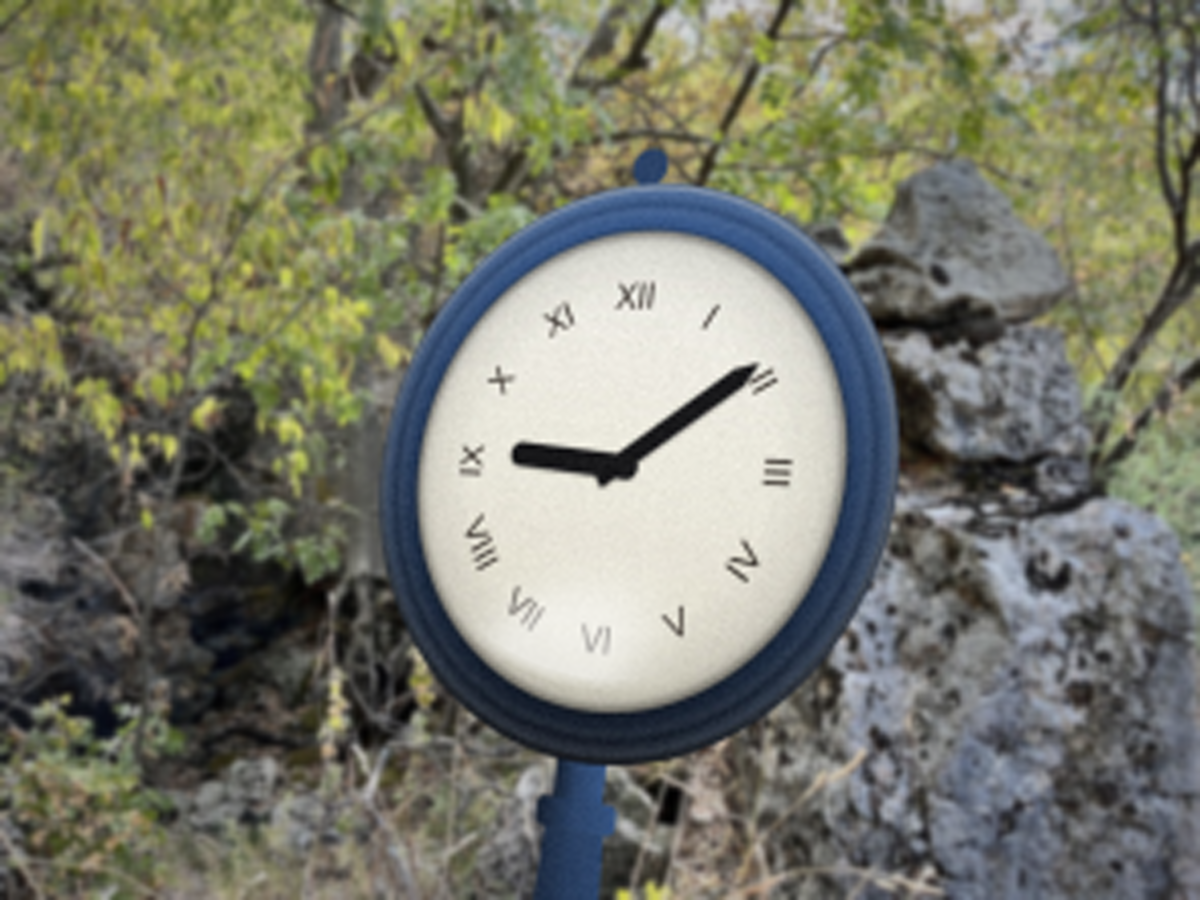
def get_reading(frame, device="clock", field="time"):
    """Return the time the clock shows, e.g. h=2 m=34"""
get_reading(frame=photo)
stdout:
h=9 m=9
